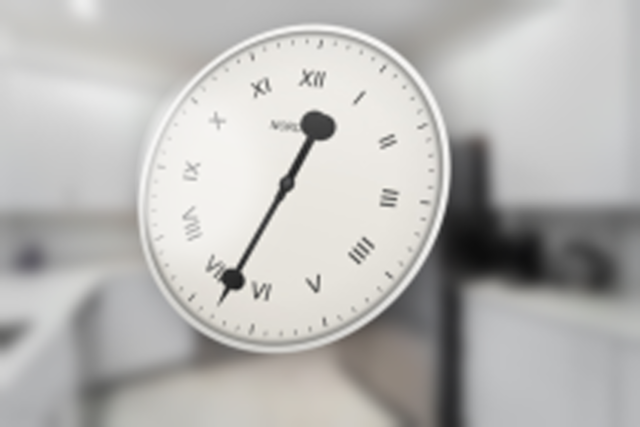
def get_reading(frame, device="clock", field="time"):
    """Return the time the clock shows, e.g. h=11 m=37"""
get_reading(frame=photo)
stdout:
h=12 m=33
